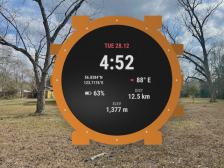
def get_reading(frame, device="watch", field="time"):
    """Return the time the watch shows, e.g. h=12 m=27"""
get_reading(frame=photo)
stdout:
h=4 m=52
